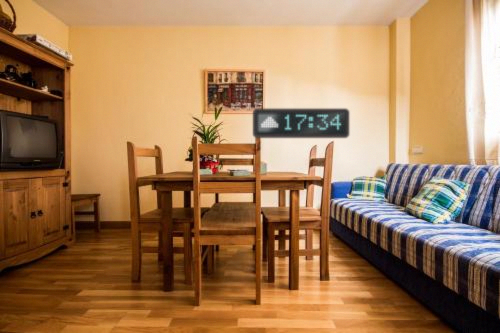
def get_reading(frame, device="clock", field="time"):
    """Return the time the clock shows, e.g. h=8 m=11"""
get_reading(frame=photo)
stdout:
h=17 m=34
